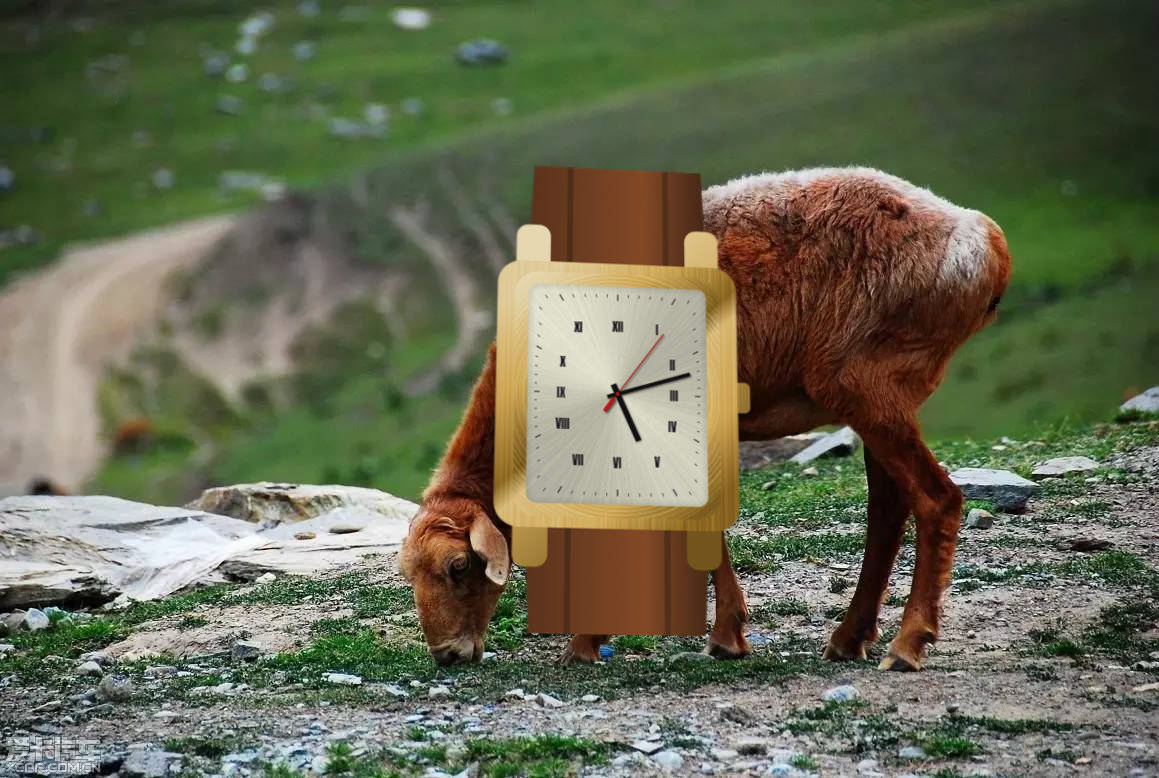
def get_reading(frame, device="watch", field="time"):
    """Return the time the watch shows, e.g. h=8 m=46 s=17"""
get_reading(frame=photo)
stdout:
h=5 m=12 s=6
